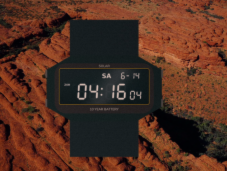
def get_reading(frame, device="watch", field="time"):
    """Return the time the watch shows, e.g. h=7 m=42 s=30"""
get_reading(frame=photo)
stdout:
h=4 m=16 s=4
